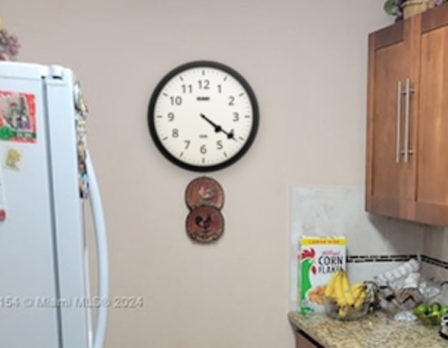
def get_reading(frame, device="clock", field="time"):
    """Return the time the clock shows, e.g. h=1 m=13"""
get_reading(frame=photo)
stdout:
h=4 m=21
